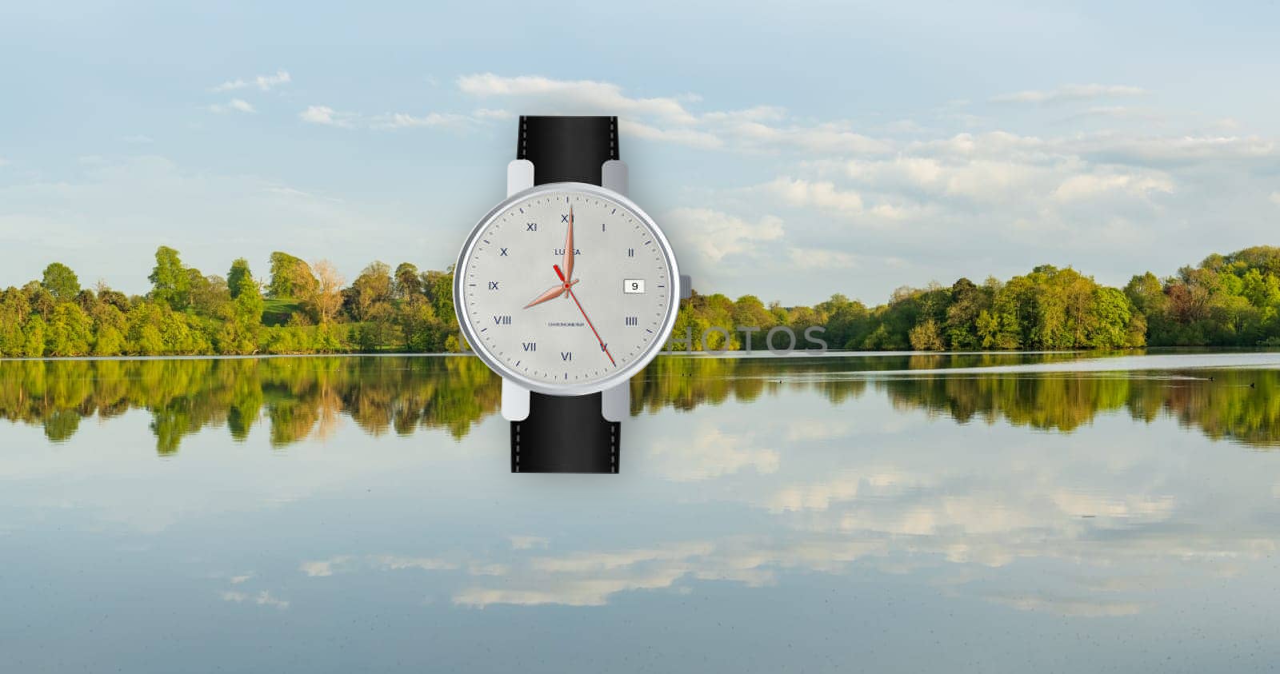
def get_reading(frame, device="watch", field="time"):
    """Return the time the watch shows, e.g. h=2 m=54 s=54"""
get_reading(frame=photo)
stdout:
h=8 m=0 s=25
